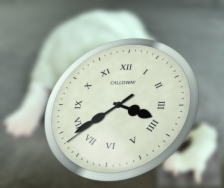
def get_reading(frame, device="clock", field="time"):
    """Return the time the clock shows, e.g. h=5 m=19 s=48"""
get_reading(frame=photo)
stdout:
h=3 m=38 s=38
